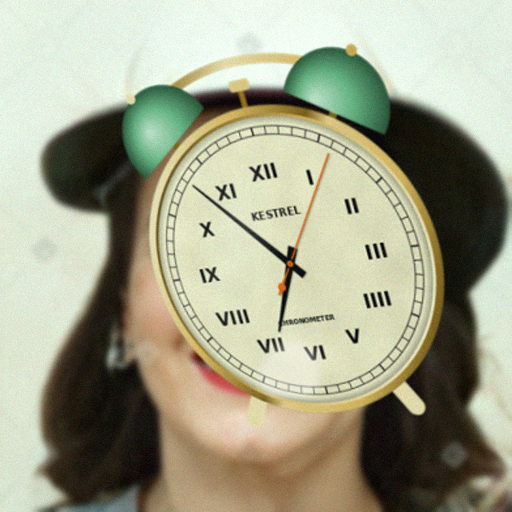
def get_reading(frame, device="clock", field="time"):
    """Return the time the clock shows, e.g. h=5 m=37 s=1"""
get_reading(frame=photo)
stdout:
h=6 m=53 s=6
